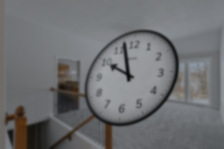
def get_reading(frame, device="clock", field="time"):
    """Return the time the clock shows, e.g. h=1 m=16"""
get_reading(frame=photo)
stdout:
h=9 m=57
